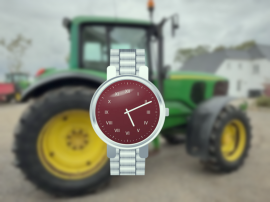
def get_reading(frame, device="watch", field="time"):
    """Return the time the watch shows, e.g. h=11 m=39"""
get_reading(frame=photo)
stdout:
h=5 m=11
